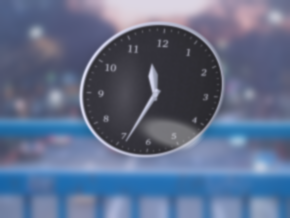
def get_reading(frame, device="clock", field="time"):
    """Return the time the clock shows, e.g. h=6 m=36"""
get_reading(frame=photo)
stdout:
h=11 m=34
